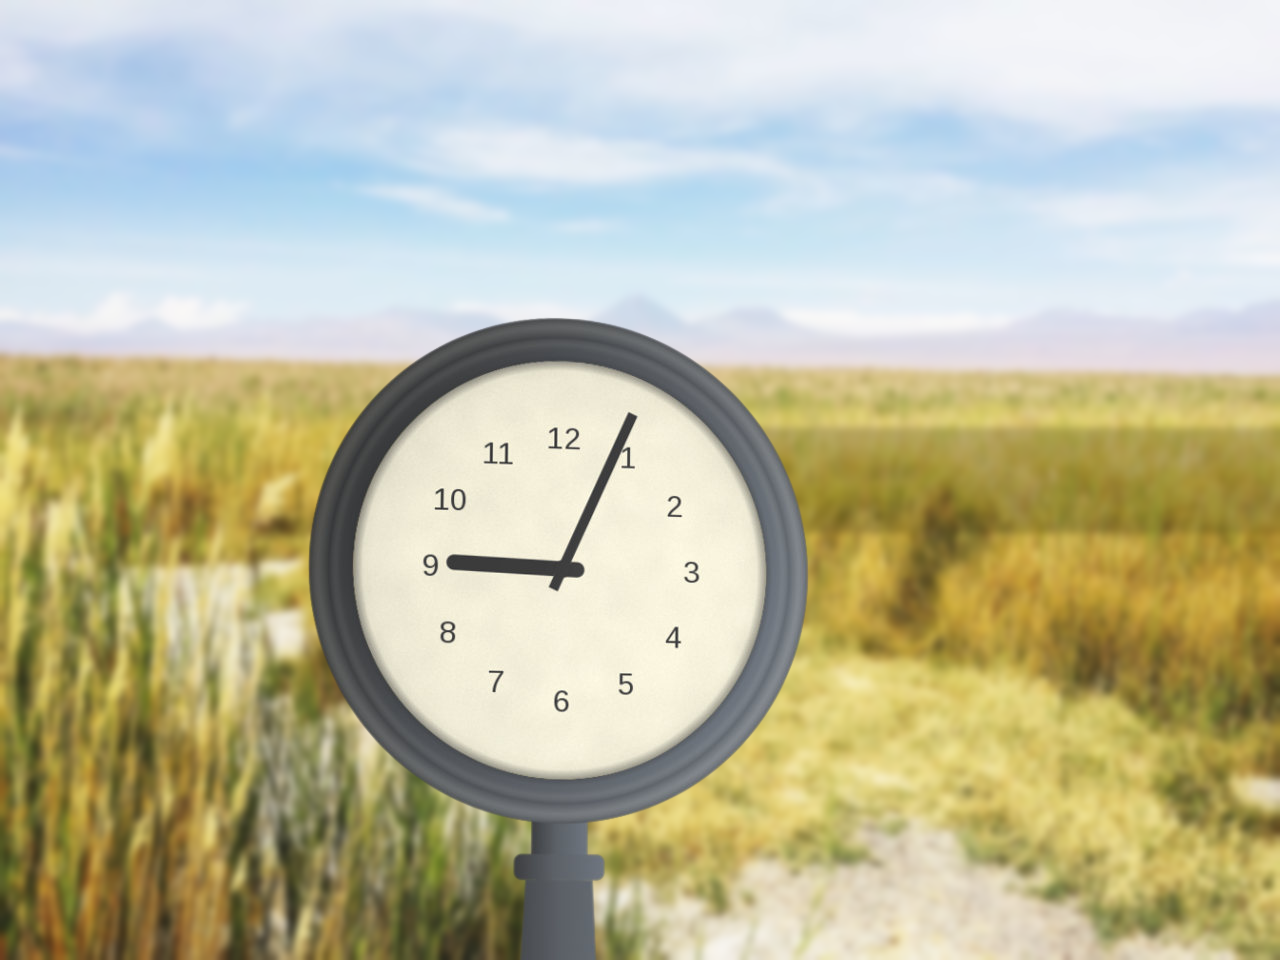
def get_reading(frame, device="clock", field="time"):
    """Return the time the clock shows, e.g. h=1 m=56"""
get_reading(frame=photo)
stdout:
h=9 m=4
